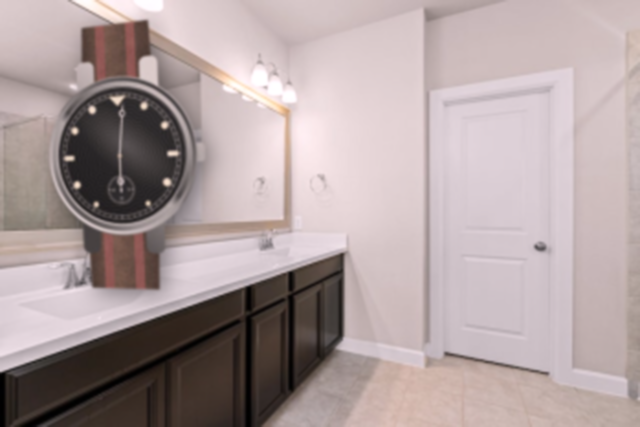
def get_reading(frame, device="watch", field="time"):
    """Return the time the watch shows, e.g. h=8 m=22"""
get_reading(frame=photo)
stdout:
h=6 m=1
